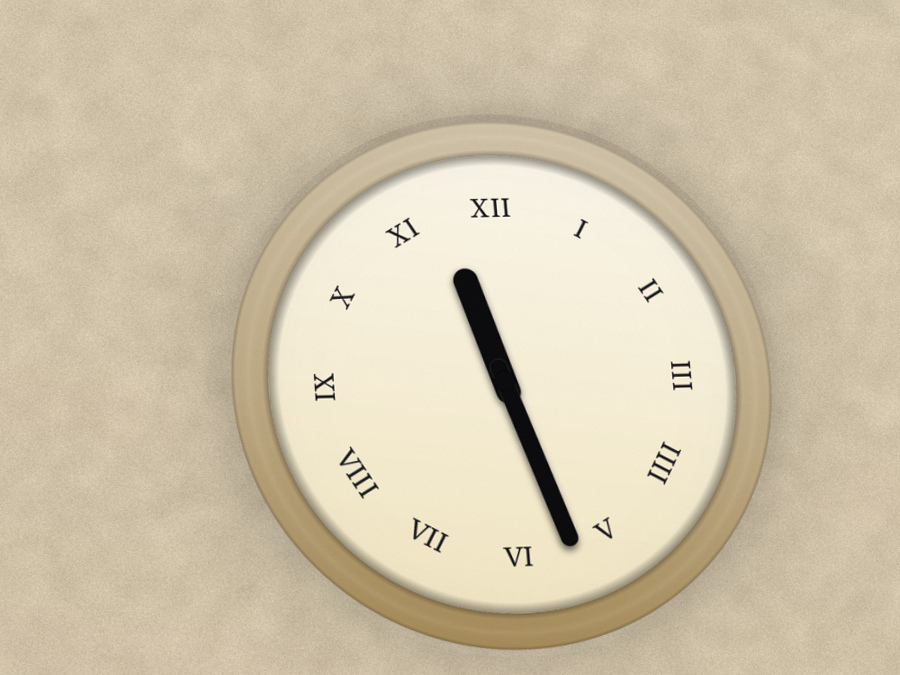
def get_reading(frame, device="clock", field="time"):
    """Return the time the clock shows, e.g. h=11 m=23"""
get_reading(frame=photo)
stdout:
h=11 m=27
